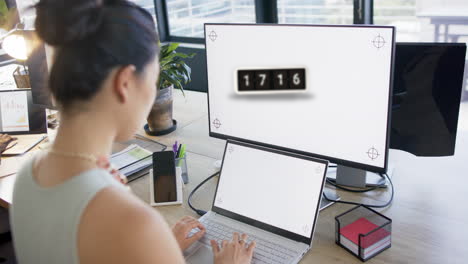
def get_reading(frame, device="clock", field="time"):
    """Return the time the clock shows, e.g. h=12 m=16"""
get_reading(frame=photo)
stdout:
h=17 m=16
